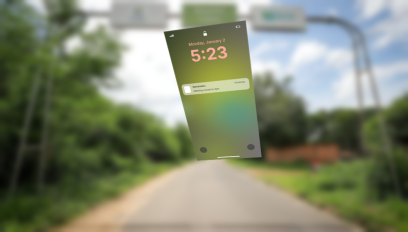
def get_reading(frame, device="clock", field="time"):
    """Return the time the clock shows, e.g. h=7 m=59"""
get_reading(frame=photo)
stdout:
h=5 m=23
